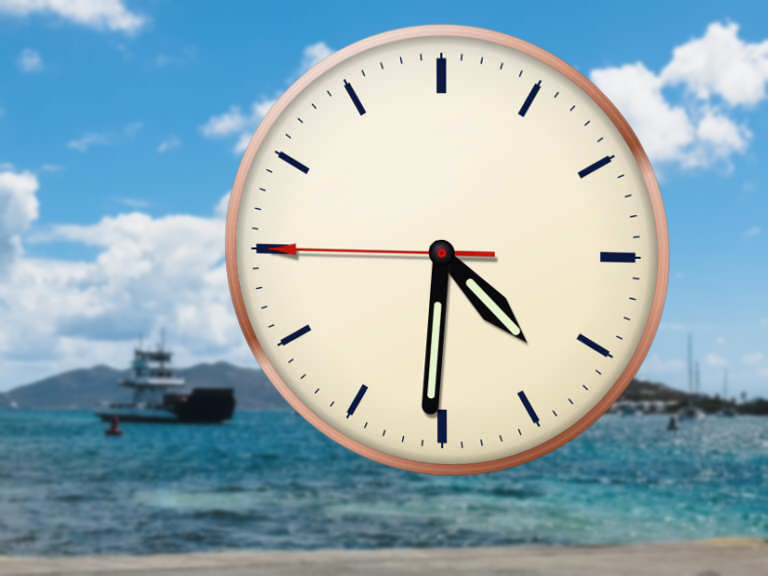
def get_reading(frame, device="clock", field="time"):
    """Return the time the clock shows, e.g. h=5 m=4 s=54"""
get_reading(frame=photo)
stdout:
h=4 m=30 s=45
